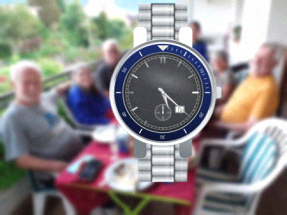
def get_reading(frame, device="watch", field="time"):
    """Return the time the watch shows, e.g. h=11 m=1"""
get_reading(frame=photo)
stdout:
h=5 m=22
